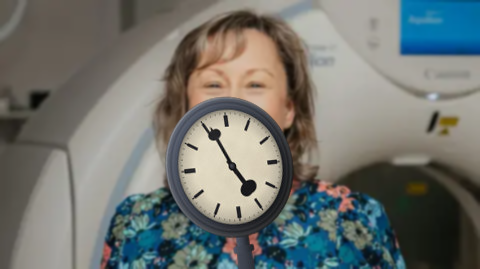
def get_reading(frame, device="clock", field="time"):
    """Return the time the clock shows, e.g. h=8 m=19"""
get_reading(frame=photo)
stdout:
h=4 m=56
